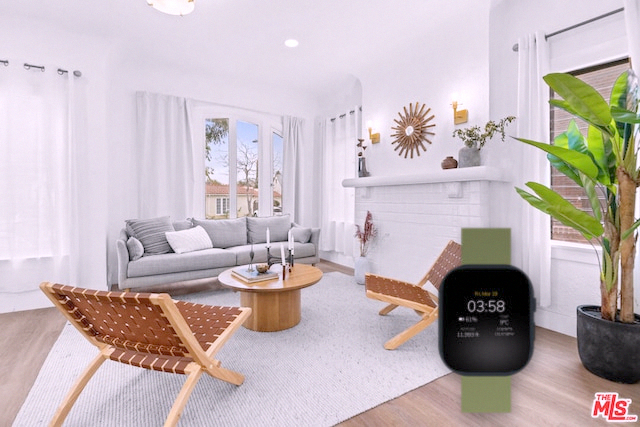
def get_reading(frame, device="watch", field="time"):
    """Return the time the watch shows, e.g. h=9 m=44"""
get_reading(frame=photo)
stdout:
h=3 m=58
